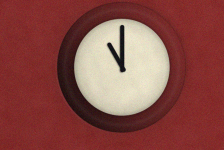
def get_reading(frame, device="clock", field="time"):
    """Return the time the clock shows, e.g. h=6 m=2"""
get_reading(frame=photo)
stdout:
h=11 m=0
